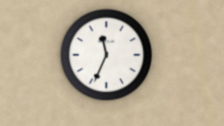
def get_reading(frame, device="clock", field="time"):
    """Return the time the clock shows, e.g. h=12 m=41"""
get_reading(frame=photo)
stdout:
h=11 m=34
